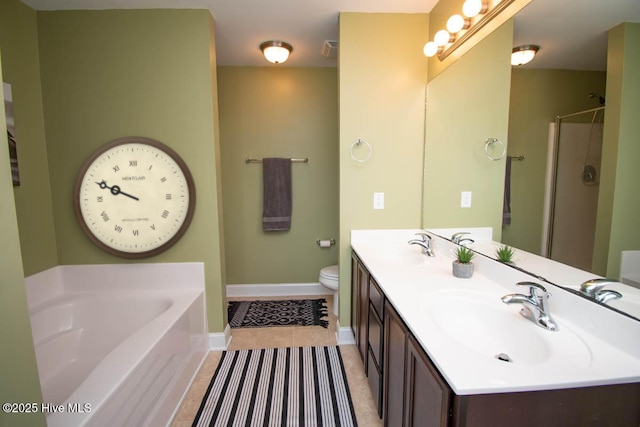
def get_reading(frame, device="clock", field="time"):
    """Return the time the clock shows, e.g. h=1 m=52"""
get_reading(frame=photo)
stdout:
h=9 m=49
